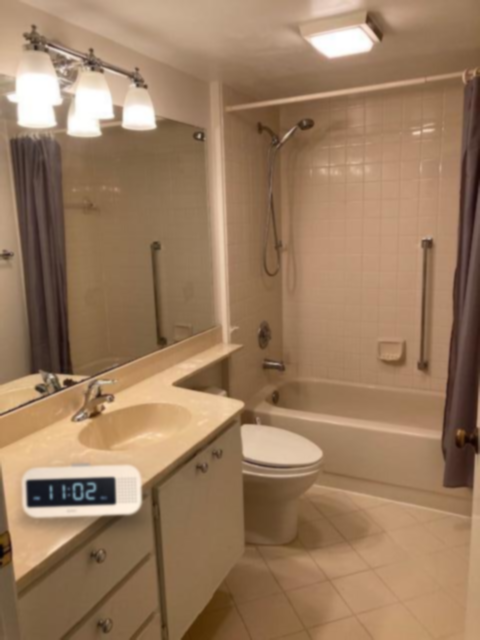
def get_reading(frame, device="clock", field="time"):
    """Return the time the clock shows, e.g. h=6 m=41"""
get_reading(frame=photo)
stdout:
h=11 m=2
